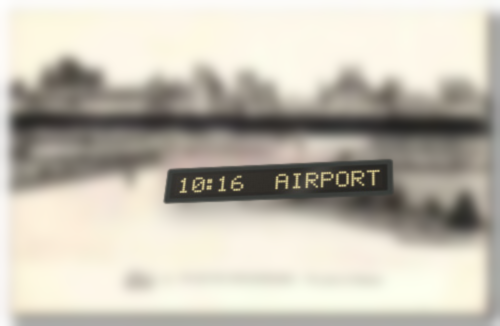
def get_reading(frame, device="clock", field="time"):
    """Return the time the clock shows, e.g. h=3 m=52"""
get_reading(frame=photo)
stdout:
h=10 m=16
